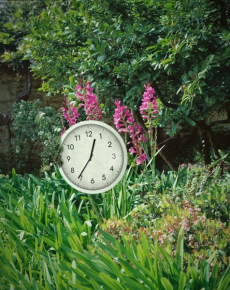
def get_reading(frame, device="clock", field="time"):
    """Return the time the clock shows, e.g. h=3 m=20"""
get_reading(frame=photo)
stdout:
h=12 m=36
